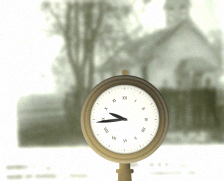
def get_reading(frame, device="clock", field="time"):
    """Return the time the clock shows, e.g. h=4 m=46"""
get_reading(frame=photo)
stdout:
h=9 m=44
